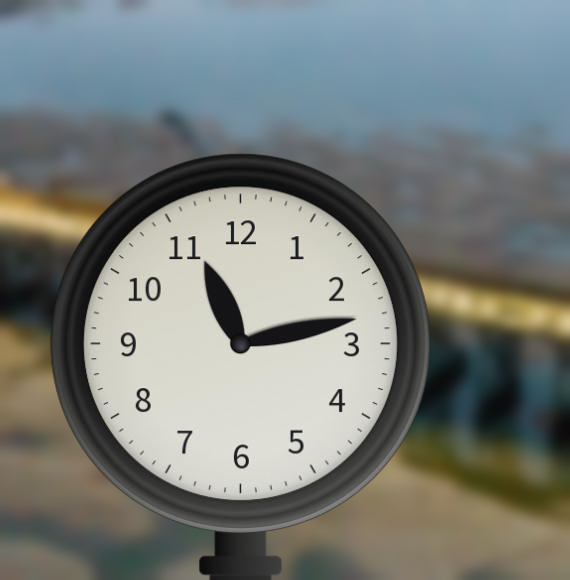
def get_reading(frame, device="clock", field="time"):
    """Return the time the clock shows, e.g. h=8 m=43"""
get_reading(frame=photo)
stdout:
h=11 m=13
